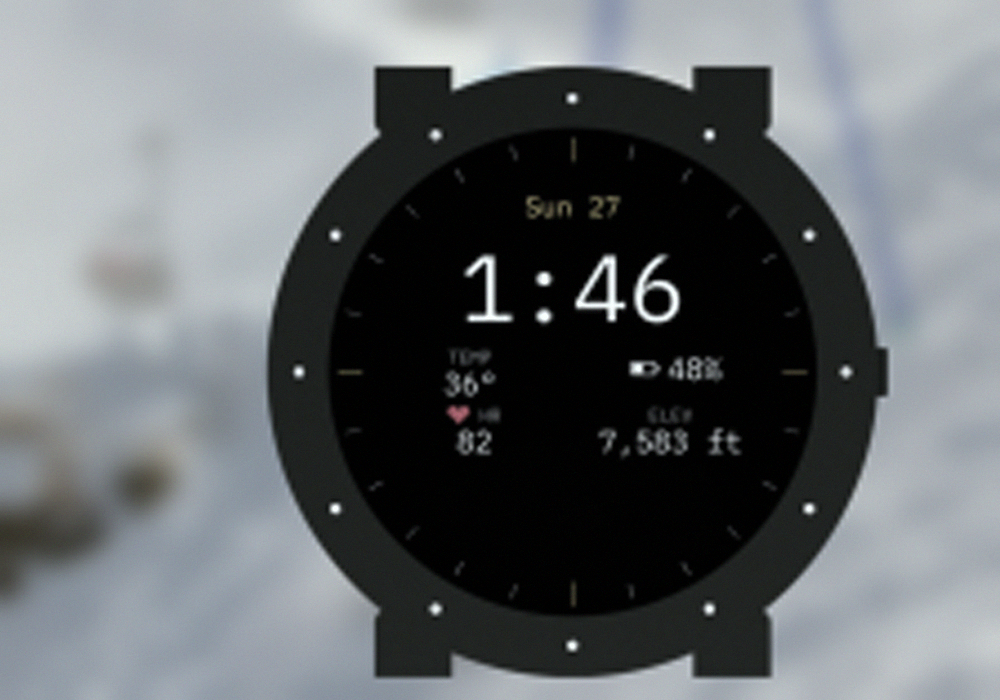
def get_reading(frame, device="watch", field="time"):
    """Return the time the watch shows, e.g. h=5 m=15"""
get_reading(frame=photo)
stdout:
h=1 m=46
